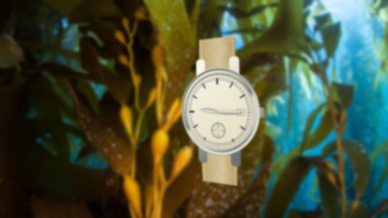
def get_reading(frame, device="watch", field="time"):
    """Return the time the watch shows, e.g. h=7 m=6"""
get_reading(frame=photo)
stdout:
h=9 m=15
